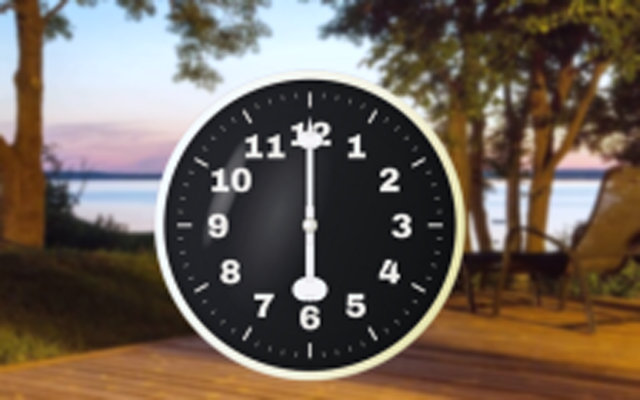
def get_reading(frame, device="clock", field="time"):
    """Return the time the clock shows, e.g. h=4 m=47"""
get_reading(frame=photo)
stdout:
h=6 m=0
